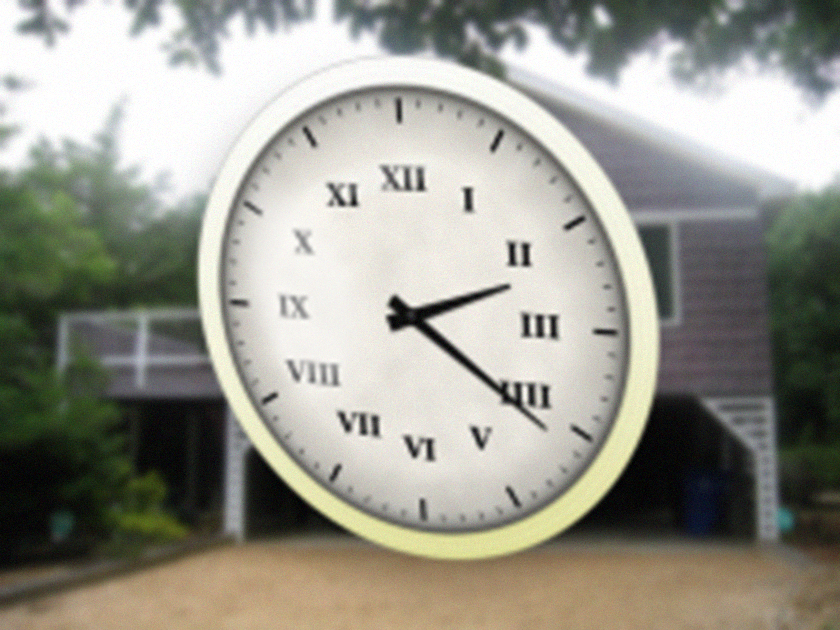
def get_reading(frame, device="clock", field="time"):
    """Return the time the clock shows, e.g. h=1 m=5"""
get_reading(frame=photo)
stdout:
h=2 m=21
